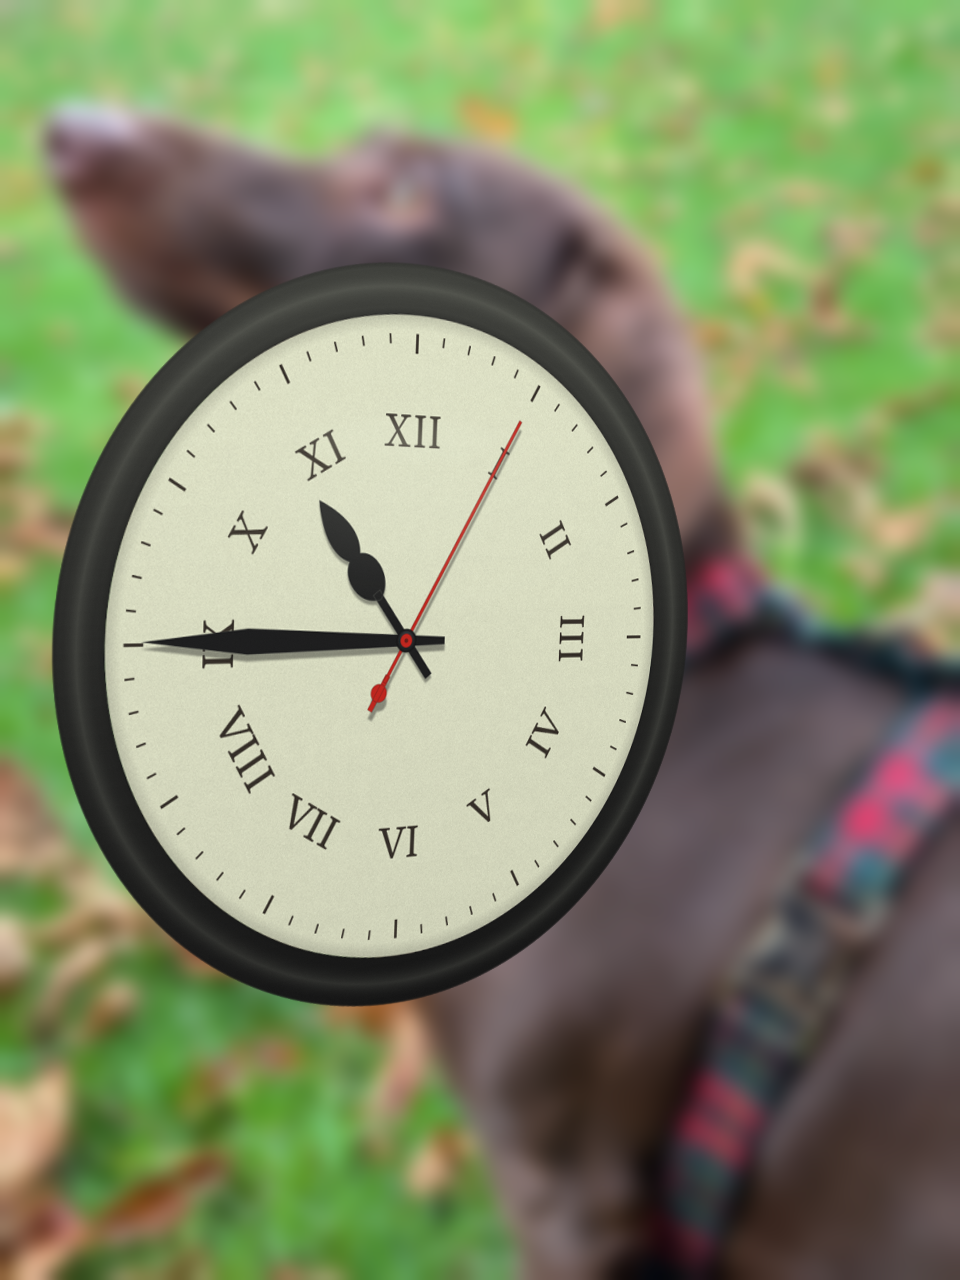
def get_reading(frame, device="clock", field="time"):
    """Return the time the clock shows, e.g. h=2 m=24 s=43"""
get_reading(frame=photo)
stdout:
h=10 m=45 s=5
